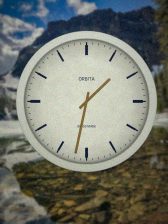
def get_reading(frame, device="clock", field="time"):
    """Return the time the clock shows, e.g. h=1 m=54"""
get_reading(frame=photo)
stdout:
h=1 m=32
